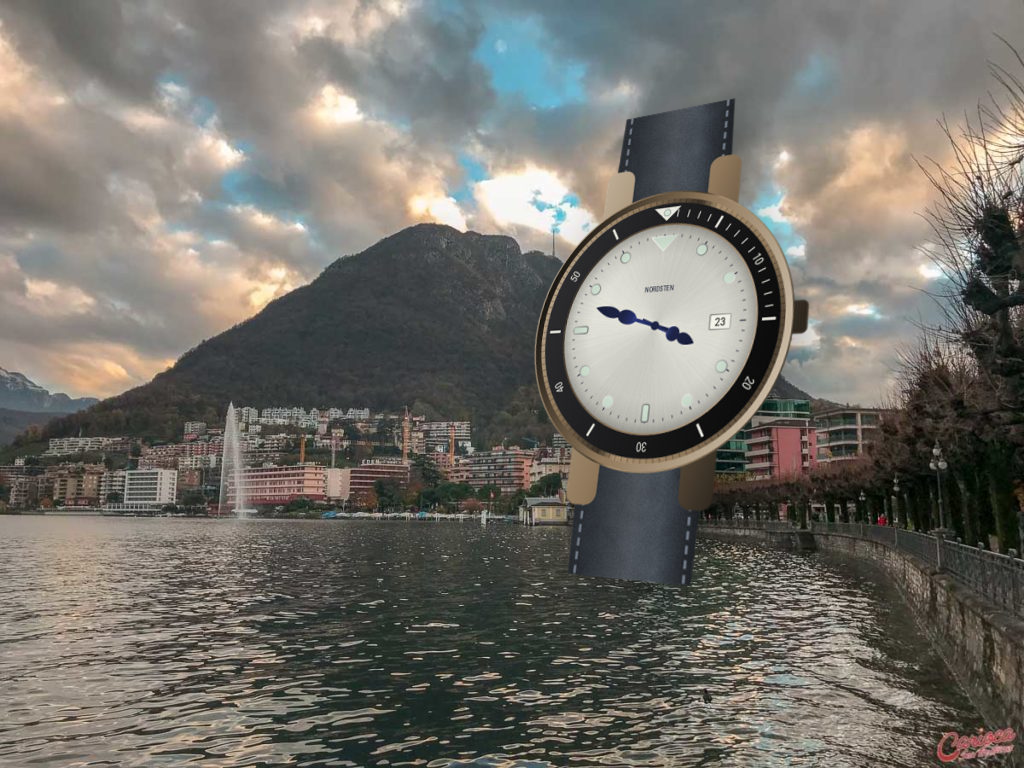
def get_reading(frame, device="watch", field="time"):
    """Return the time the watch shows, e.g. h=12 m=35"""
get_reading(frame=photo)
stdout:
h=3 m=48
